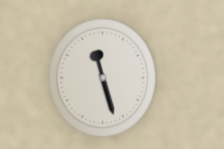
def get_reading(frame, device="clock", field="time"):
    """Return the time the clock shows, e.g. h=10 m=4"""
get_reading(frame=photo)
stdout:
h=11 m=27
